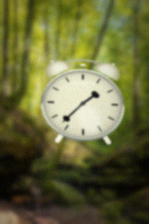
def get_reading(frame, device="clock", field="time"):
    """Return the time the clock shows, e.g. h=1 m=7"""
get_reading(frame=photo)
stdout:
h=1 m=37
